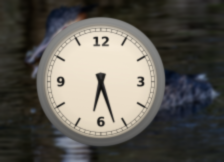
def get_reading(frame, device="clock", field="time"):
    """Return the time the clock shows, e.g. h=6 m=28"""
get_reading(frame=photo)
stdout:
h=6 m=27
